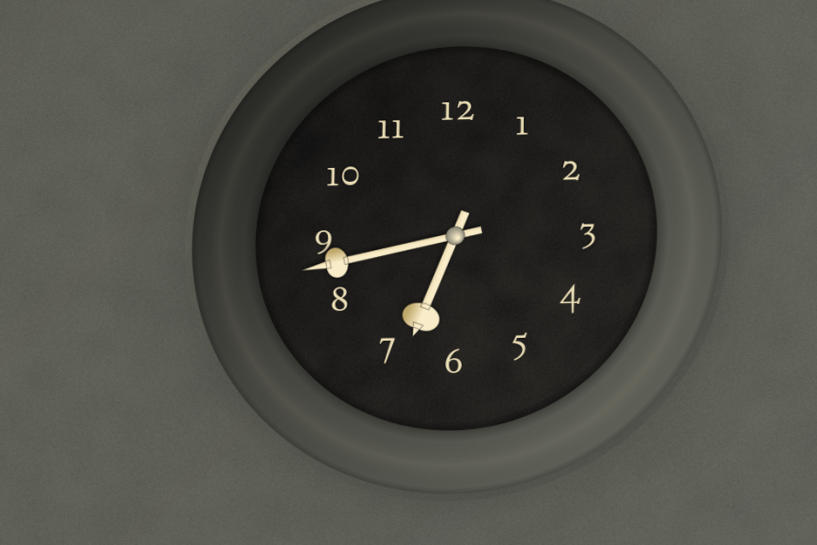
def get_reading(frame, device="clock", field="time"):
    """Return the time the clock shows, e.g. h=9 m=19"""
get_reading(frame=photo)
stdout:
h=6 m=43
